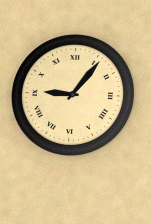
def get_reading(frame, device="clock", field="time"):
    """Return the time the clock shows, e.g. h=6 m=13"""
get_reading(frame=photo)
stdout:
h=9 m=6
